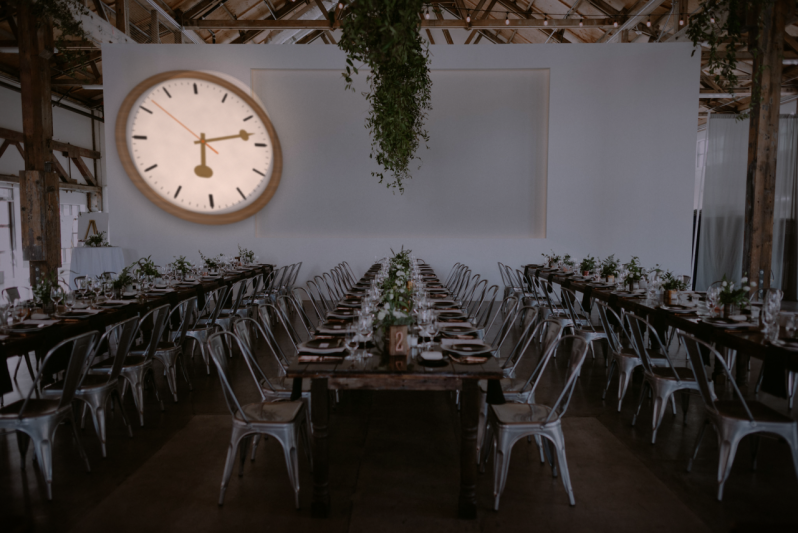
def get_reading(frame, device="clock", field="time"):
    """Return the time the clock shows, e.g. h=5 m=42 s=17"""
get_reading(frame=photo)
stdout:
h=6 m=12 s=52
